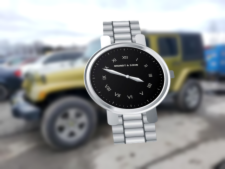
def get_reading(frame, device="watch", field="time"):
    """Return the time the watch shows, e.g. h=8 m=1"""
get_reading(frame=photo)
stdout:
h=3 m=49
